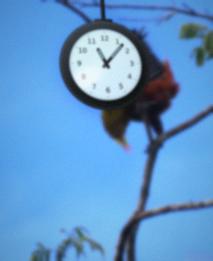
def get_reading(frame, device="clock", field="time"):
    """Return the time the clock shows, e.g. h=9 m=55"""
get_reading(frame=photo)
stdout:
h=11 m=7
